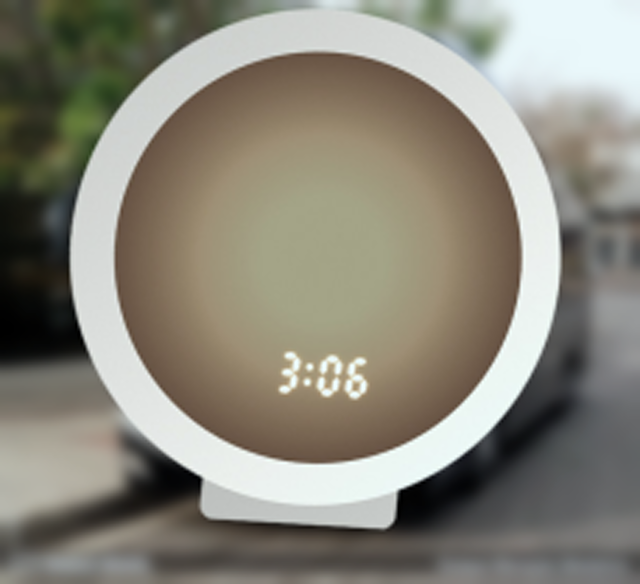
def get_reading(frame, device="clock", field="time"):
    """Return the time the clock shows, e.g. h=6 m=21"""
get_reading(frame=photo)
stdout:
h=3 m=6
